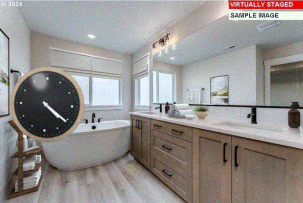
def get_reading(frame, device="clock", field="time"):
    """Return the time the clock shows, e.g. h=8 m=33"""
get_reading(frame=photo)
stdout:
h=4 m=21
